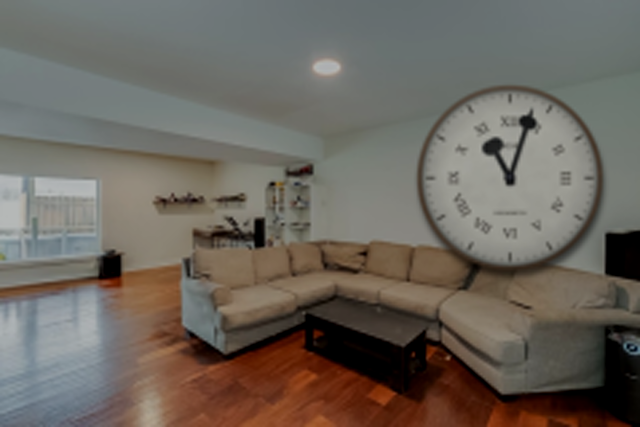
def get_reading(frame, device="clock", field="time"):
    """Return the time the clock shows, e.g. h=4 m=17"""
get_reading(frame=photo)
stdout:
h=11 m=3
